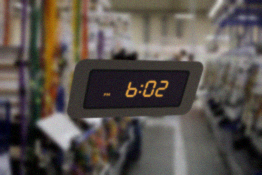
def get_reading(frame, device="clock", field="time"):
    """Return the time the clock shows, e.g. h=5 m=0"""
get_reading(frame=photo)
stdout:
h=6 m=2
